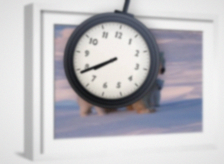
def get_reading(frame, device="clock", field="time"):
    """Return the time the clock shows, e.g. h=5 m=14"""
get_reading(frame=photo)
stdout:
h=7 m=39
